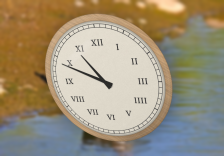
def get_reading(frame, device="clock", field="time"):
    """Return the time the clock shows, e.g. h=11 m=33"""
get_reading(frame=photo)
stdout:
h=10 m=49
